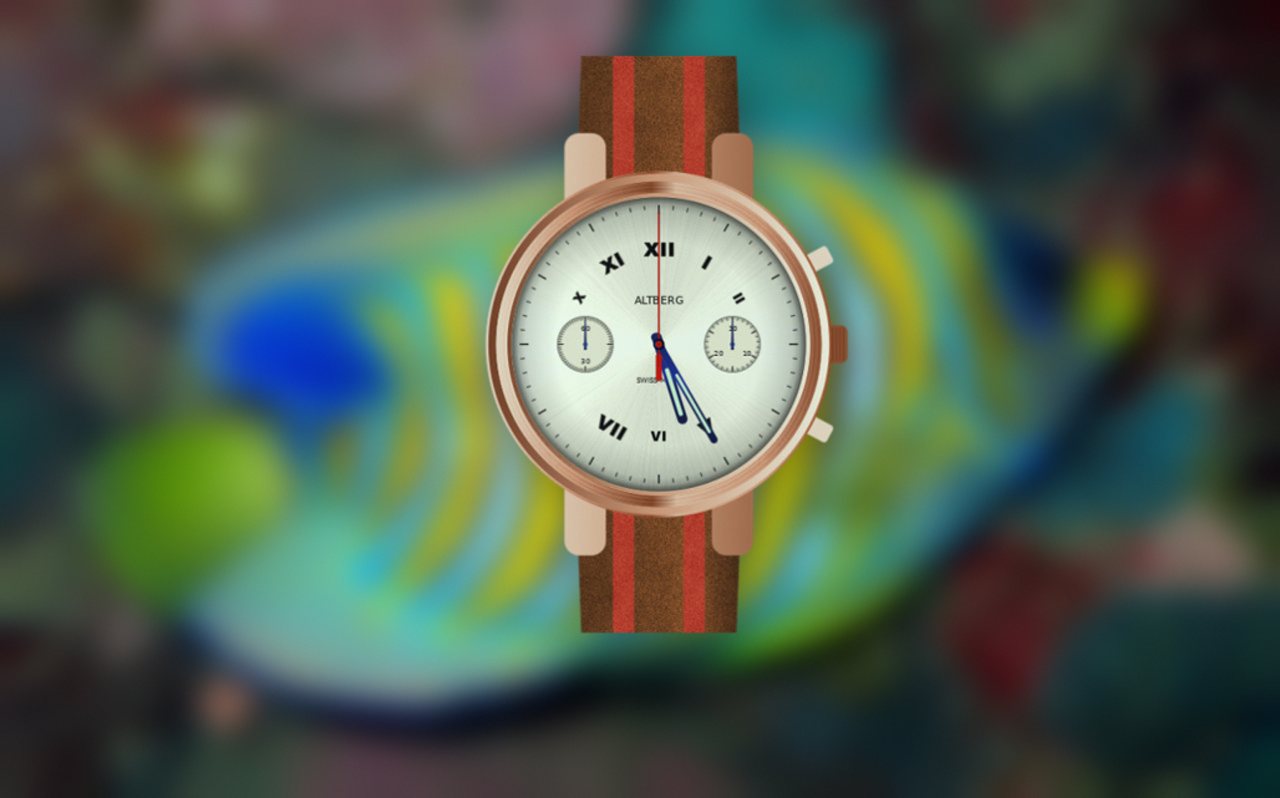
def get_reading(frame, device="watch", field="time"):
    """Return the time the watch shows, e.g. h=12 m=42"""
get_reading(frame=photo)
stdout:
h=5 m=25
